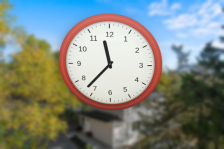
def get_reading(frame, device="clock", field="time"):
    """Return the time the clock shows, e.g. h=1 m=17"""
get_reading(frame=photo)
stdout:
h=11 m=37
